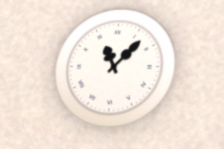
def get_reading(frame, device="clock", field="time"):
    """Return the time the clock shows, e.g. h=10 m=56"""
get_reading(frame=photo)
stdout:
h=11 m=7
